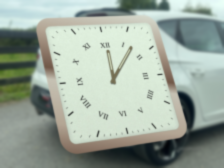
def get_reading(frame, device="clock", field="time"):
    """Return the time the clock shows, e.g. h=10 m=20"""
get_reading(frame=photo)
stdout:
h=12 m=7
